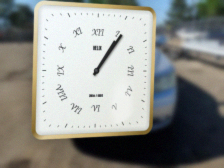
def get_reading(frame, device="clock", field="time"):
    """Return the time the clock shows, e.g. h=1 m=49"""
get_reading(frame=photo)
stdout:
h=1 m=6
